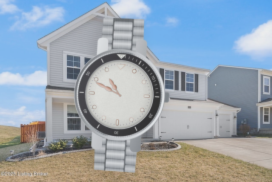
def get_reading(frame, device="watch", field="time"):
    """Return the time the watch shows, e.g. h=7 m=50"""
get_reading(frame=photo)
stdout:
h=10 m=49
